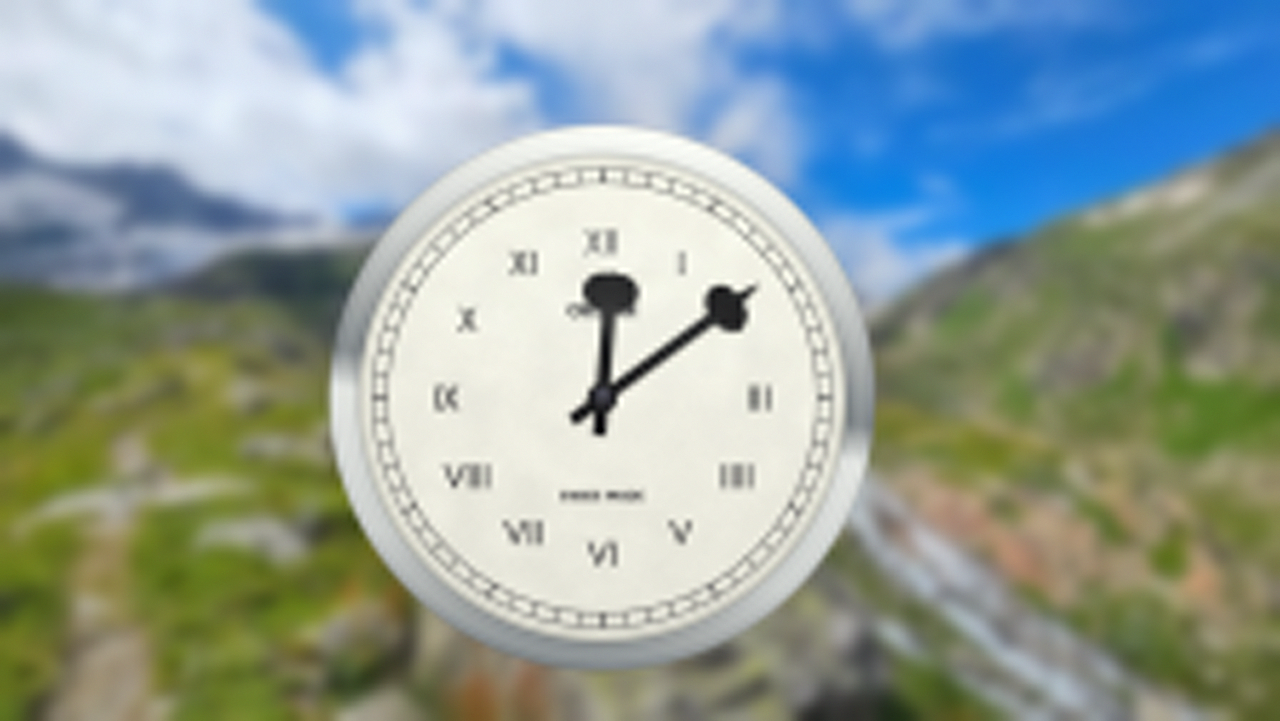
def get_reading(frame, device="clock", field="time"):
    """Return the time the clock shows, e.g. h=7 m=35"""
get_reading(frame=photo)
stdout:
h=12 m=9
